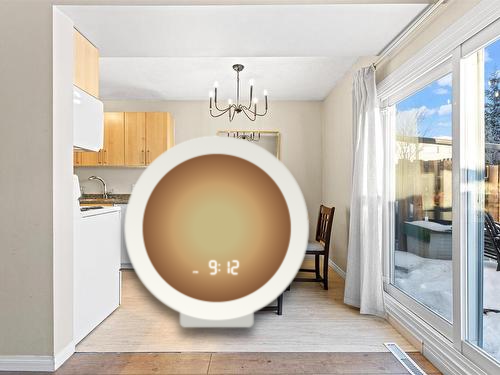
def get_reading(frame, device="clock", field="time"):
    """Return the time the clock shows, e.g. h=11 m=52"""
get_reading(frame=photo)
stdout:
h=9 m=12
